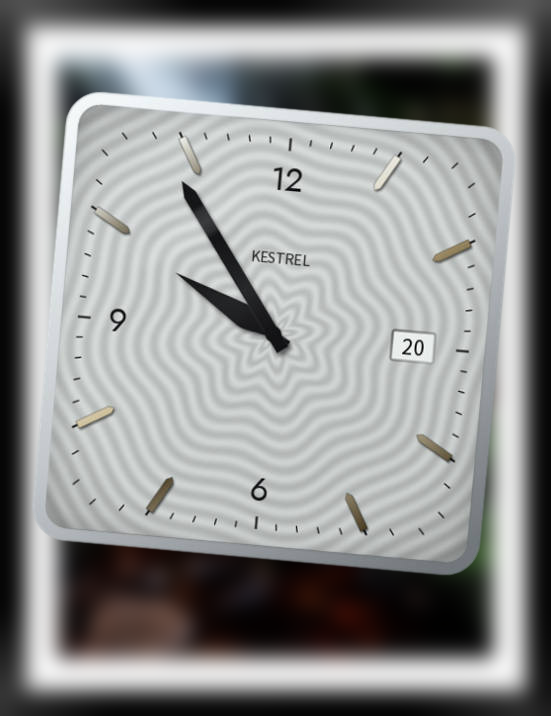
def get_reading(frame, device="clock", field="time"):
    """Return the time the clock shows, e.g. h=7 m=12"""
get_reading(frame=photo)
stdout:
h=9 m=54
